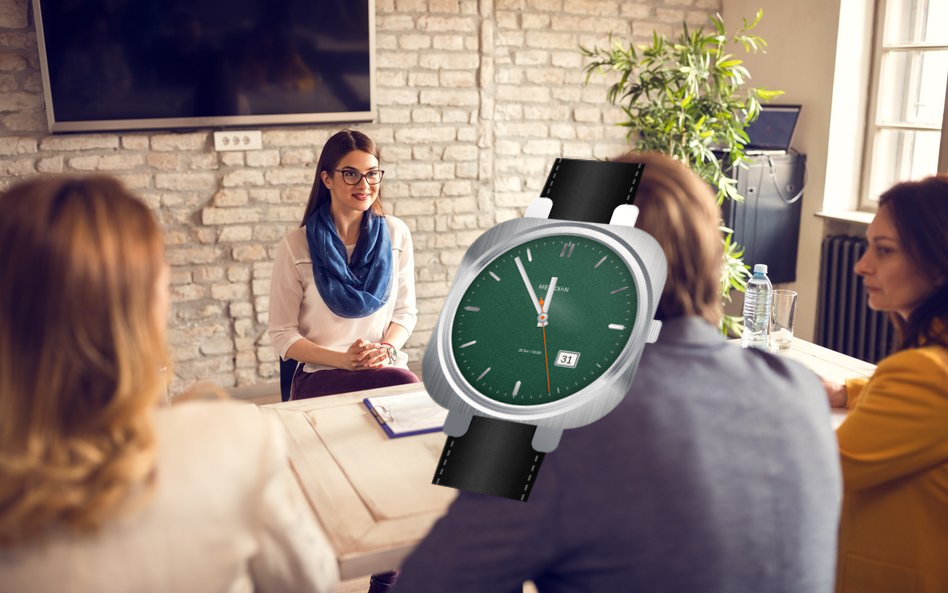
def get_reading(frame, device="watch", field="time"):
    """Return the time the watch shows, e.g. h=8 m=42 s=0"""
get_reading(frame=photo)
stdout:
h=11 m=53 s=26
